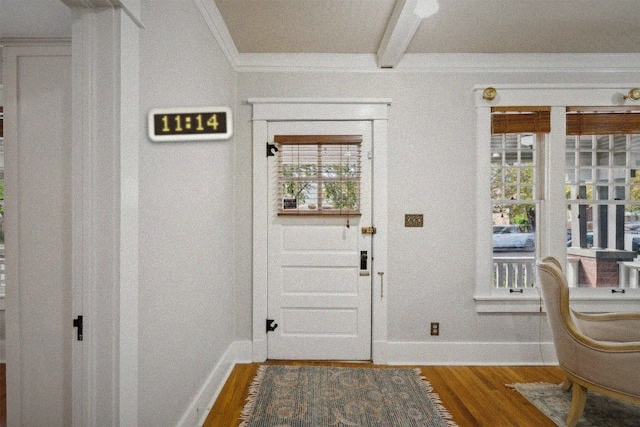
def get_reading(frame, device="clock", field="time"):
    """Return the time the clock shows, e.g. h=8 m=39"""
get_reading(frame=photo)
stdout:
h=11 m=14
